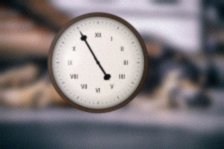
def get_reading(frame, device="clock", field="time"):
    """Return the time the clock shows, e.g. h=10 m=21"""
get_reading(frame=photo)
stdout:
h=4 m=55
